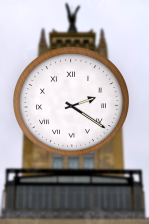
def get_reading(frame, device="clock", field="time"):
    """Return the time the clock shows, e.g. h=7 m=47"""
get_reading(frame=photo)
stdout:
h=2 m=21
